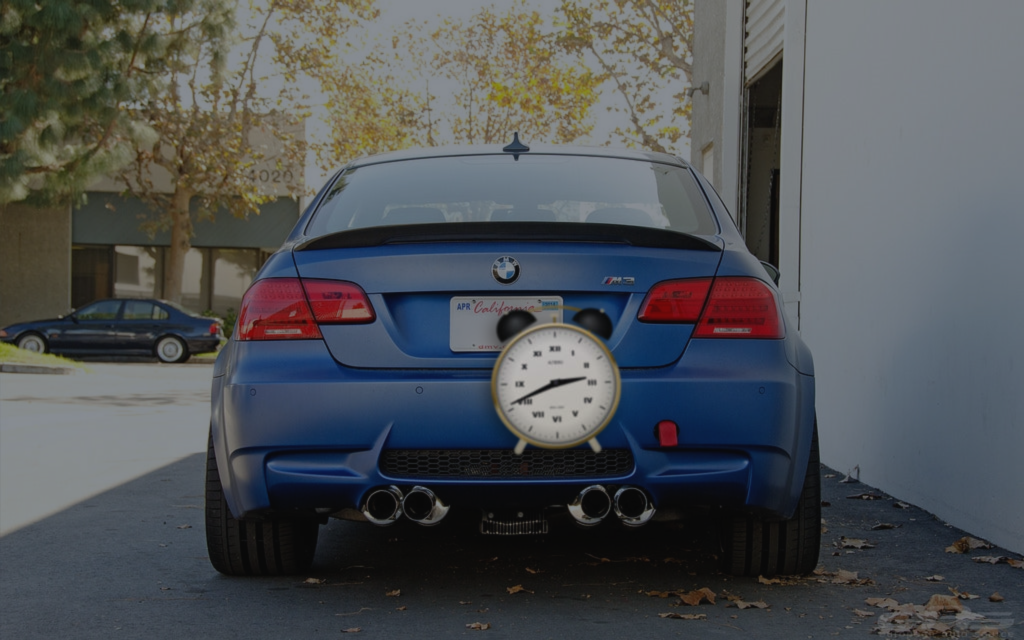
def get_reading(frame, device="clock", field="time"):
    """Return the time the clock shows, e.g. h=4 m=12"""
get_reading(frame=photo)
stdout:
h=2 m=41
